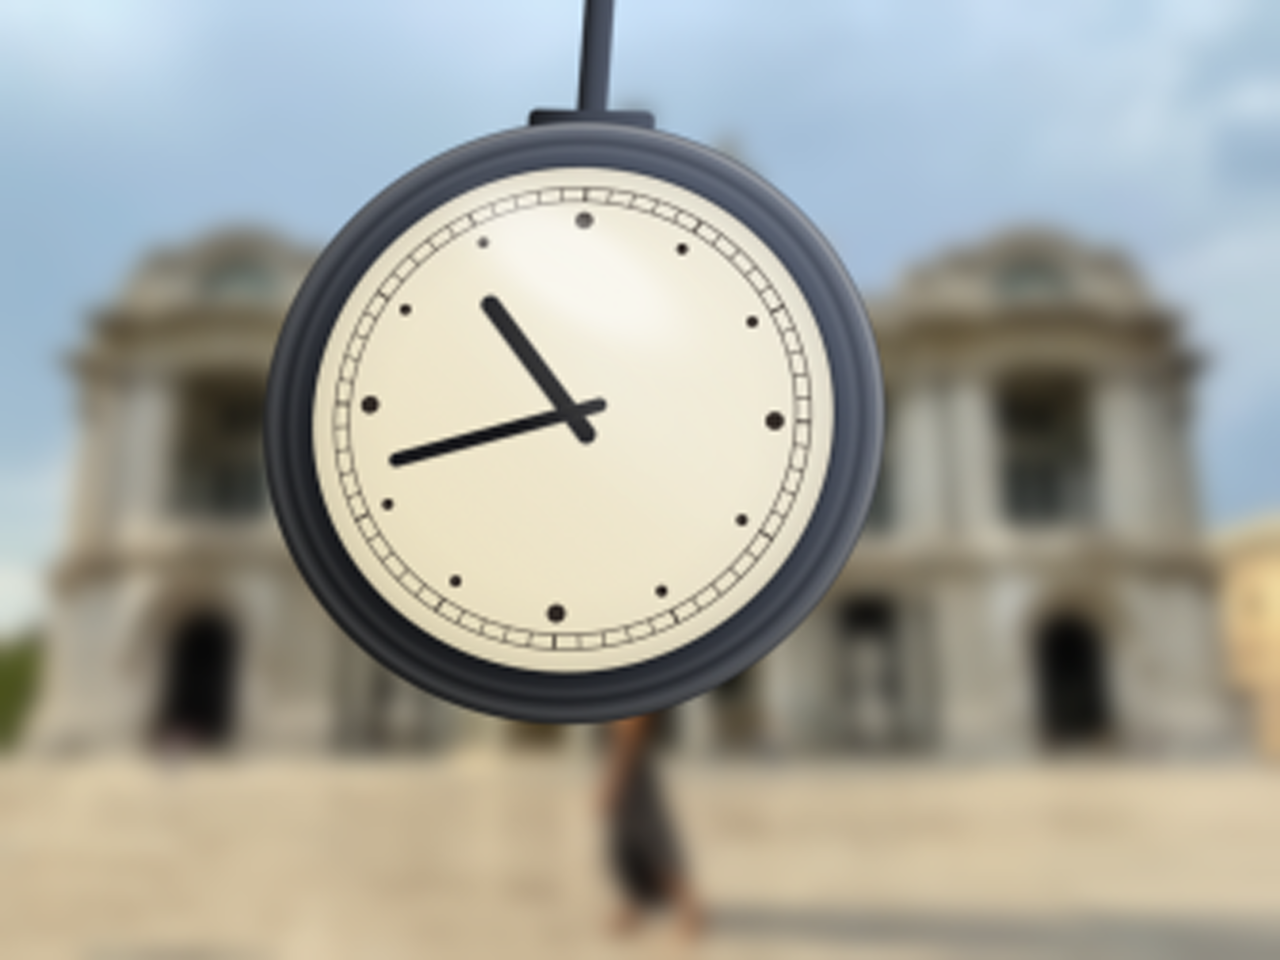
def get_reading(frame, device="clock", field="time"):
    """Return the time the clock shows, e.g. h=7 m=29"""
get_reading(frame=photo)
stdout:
h=10 m=42
